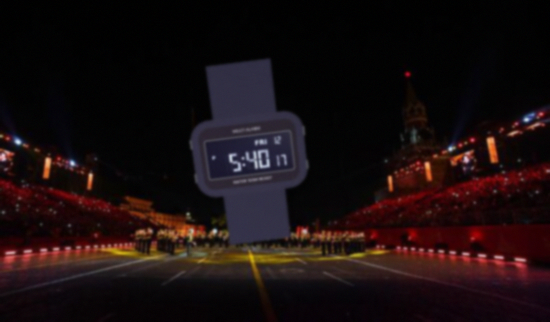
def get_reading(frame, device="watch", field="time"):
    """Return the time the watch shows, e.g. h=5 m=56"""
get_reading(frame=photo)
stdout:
h=5 m=40
